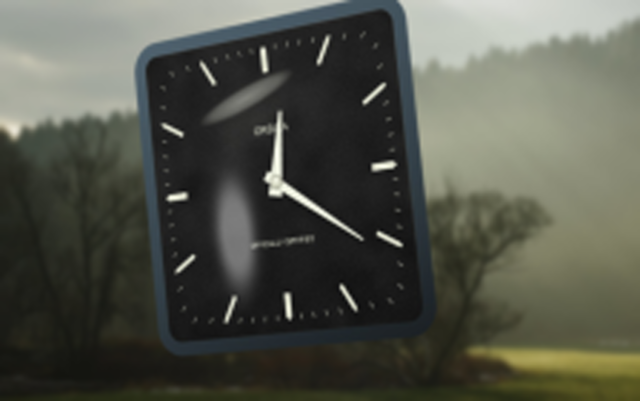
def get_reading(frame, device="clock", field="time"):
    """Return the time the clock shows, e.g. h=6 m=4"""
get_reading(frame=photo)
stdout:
h=12 m=21
